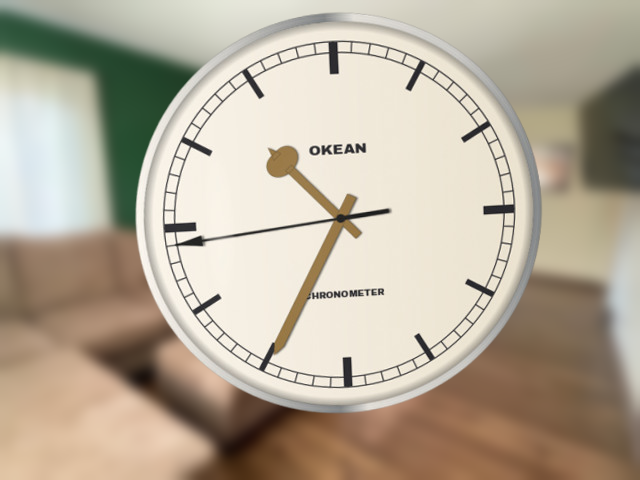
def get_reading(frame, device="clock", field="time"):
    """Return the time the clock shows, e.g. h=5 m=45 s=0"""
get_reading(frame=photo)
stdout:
h=10 m=34 s=44
